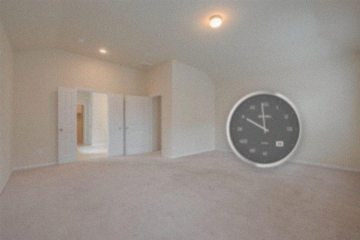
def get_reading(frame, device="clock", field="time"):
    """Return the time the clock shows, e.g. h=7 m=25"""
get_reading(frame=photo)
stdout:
h=9 m=59
